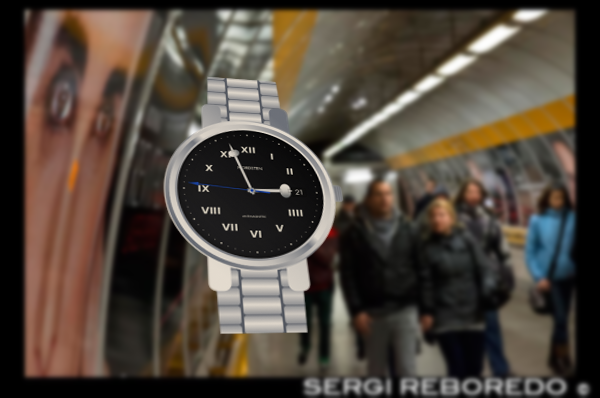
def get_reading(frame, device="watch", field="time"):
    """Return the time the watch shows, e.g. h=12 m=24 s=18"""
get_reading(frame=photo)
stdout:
h=2 m=56 s=46
